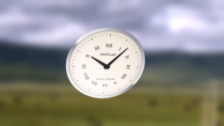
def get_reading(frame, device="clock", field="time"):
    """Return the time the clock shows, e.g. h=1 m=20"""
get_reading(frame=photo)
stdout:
h=10 m=7
